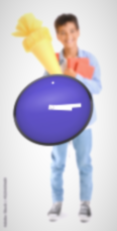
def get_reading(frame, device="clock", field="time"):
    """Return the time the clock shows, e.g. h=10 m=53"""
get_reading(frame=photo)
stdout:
h=3 m=15
